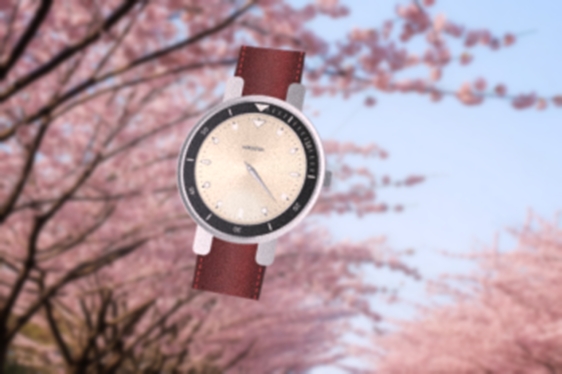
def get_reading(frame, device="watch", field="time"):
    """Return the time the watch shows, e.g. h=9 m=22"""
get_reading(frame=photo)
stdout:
h=4 m=22
